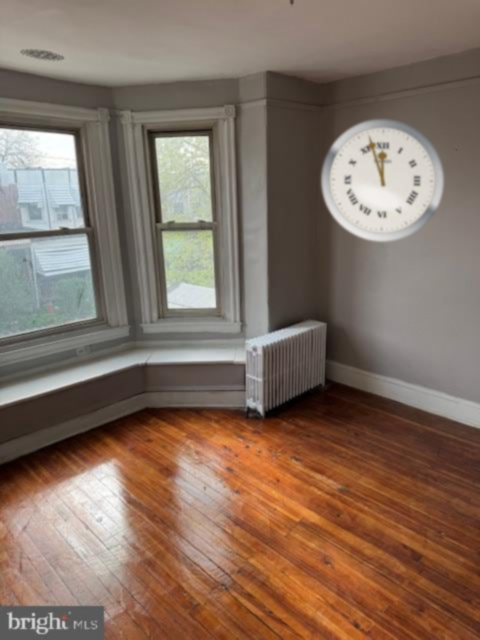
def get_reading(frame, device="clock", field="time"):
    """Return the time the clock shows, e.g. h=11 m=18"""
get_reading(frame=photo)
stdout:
h=11 m=57
